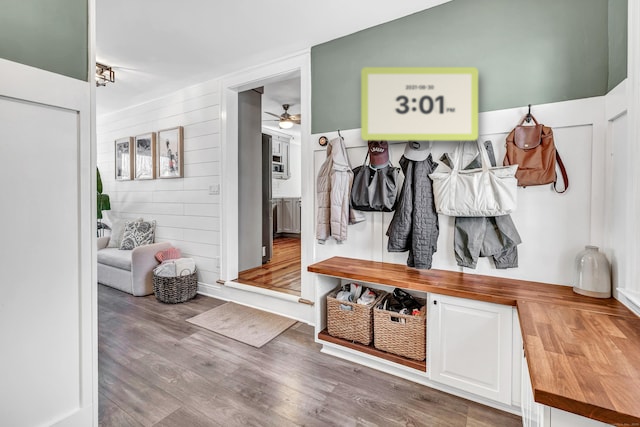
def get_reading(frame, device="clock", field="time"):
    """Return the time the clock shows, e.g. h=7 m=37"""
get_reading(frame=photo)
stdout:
h=3 m=1
